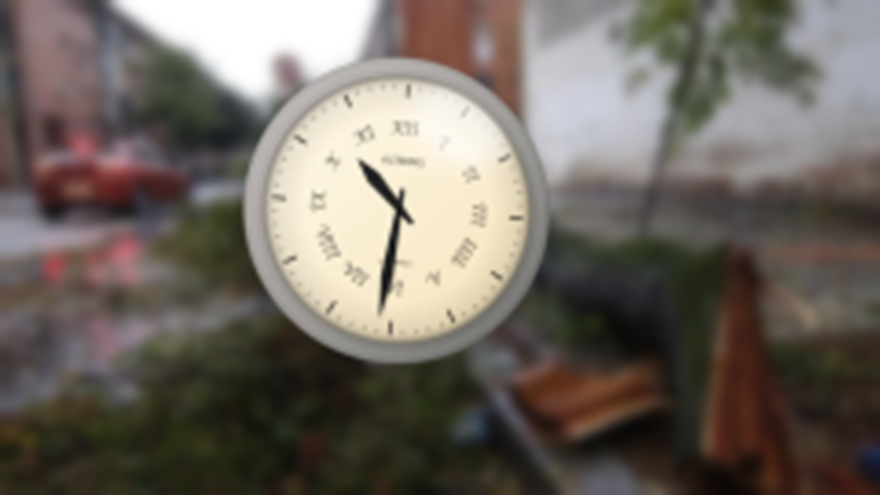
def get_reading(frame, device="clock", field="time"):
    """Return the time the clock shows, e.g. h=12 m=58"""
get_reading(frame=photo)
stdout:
h=10 m=31
